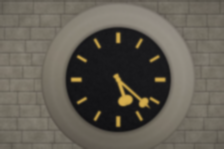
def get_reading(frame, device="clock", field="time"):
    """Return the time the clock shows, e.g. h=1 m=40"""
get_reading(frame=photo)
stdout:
h=5 m=22
